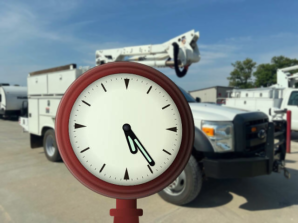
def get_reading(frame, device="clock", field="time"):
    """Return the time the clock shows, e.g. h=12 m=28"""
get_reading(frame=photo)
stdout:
h=5 m=24
